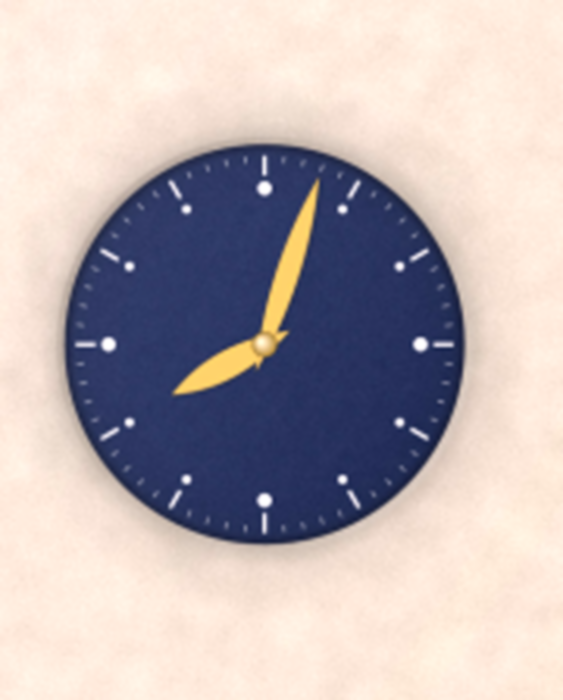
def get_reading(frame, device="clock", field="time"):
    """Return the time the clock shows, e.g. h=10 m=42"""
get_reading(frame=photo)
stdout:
h=8 m=3
